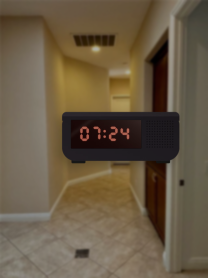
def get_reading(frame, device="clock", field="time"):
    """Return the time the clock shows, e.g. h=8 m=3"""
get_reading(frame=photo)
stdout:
h=7 m=24
